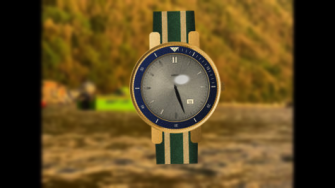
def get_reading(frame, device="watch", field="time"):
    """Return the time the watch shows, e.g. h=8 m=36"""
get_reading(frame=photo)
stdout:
h=5 m=27
